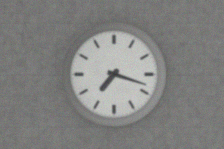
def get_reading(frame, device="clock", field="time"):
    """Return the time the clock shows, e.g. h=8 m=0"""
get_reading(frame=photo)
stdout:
h=7 m=18
